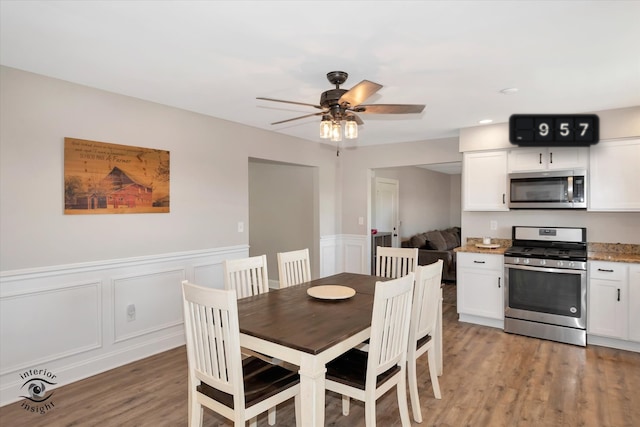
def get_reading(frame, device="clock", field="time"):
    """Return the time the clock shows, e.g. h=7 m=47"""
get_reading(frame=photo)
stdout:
h=9 m=57
